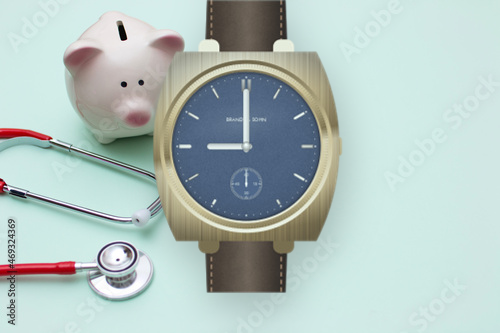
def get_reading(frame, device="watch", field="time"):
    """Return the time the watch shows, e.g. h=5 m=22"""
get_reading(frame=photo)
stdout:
h=9 m=0
